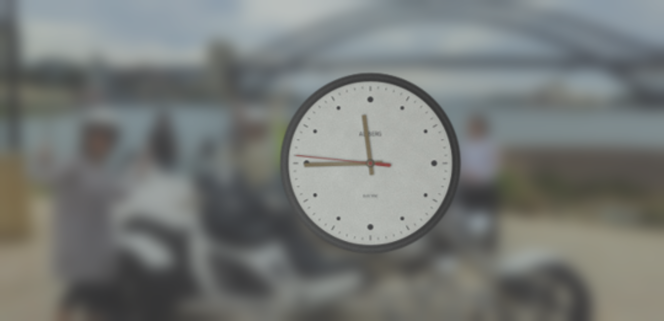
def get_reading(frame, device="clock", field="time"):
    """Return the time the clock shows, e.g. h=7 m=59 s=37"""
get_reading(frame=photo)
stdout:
h=11 m=44 s=46
